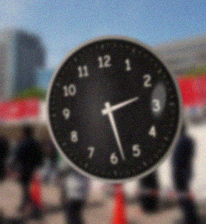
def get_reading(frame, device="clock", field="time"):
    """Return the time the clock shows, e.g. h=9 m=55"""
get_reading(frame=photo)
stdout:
h=2 m=28
